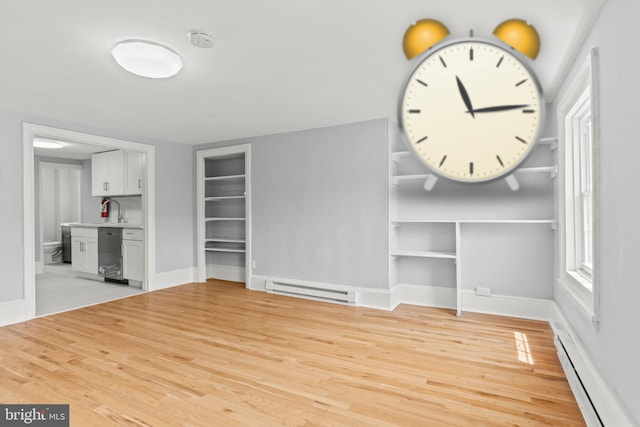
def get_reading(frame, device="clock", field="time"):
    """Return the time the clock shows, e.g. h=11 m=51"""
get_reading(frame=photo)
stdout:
h=11 m=14
